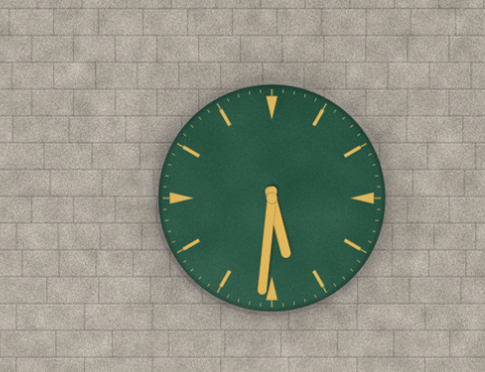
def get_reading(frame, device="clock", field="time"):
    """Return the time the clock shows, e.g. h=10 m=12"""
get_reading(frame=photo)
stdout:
h=5 m=31
